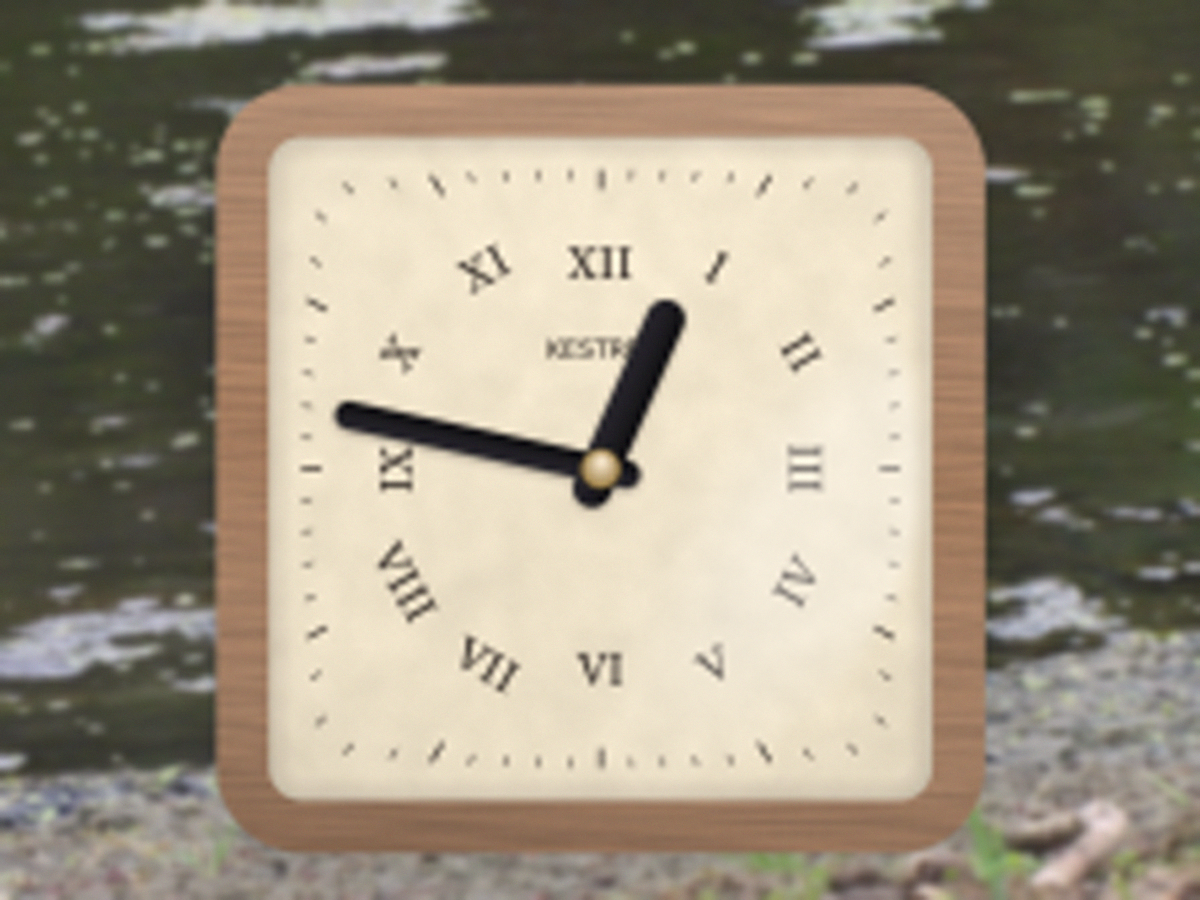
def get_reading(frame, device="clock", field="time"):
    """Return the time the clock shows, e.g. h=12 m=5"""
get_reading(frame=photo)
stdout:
h=12 m=47
